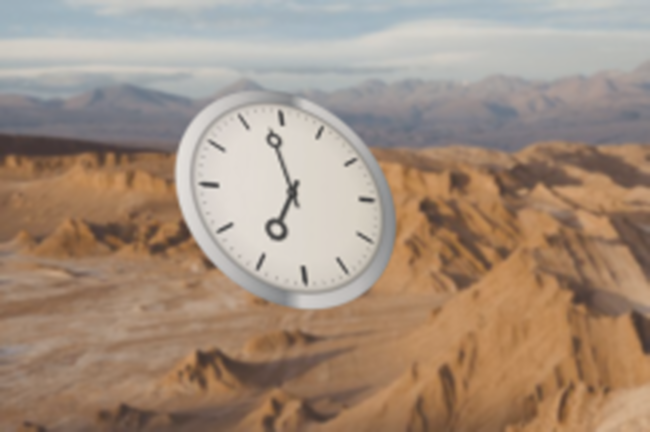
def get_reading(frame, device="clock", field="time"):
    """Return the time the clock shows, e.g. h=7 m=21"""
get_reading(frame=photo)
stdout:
h=6 m=58
